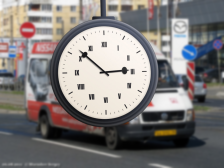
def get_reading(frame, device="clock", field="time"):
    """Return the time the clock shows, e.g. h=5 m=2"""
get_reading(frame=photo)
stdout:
h=2 m=52
